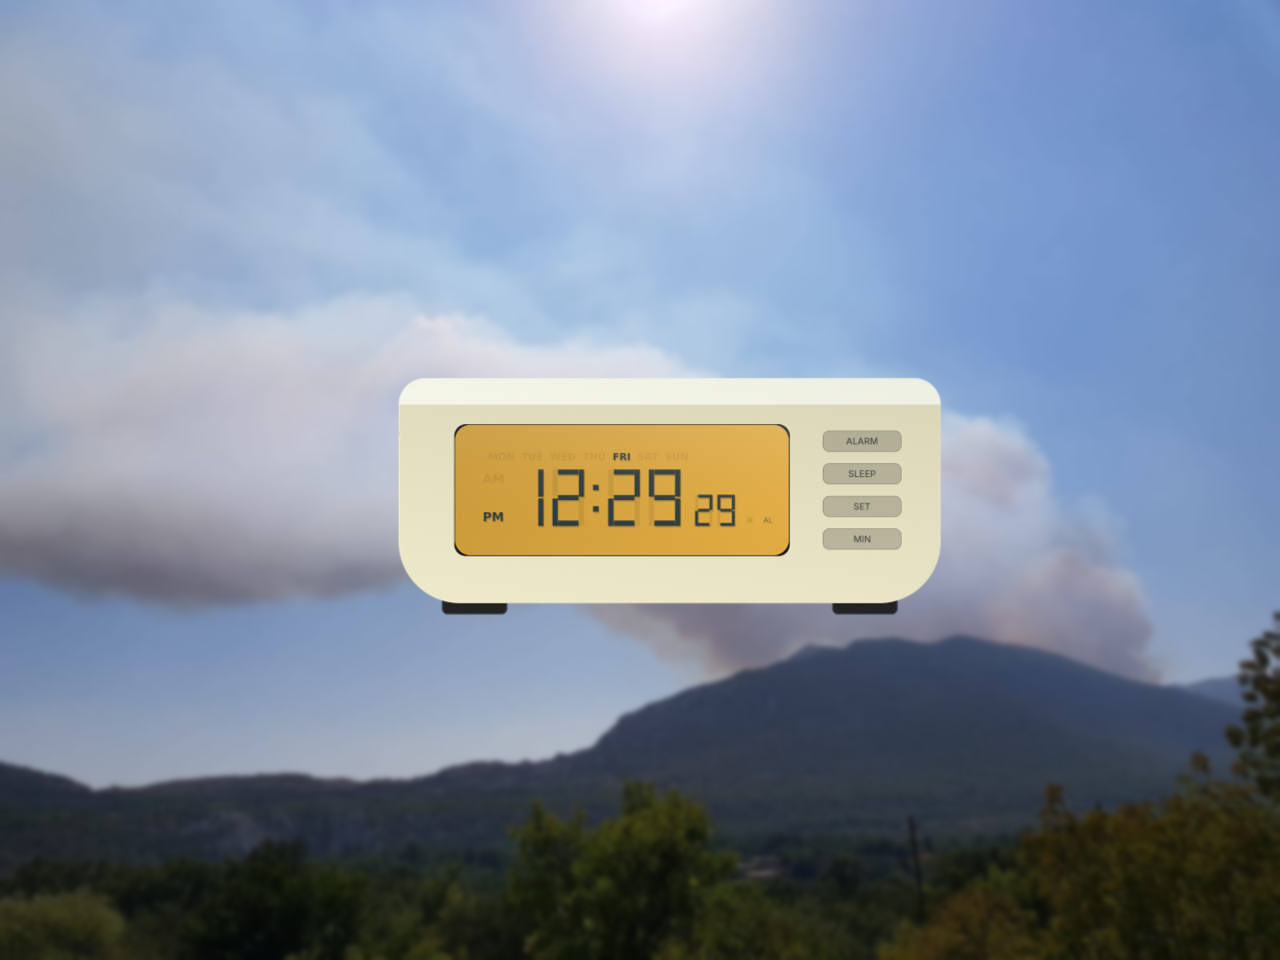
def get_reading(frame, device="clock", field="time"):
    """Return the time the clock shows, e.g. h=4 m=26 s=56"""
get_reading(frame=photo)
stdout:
h=12 m=29 s=29
